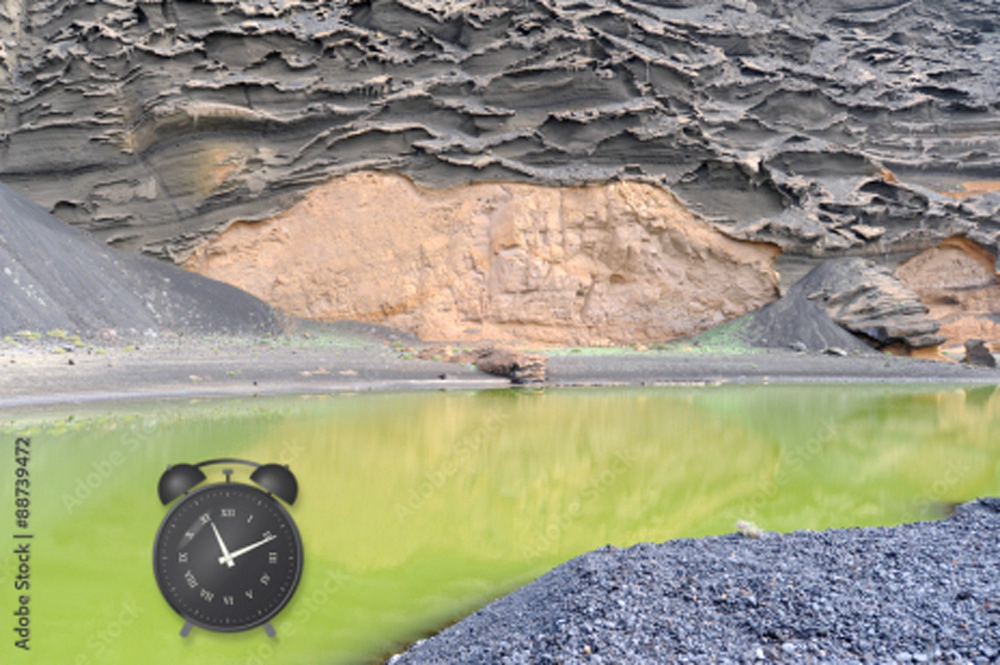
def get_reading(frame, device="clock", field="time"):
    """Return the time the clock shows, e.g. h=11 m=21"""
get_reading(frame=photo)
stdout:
h=11 m=11
